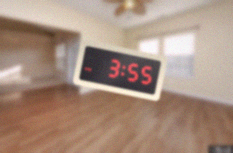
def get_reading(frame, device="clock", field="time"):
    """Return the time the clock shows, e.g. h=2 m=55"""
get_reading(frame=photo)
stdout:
h=3 m=55
